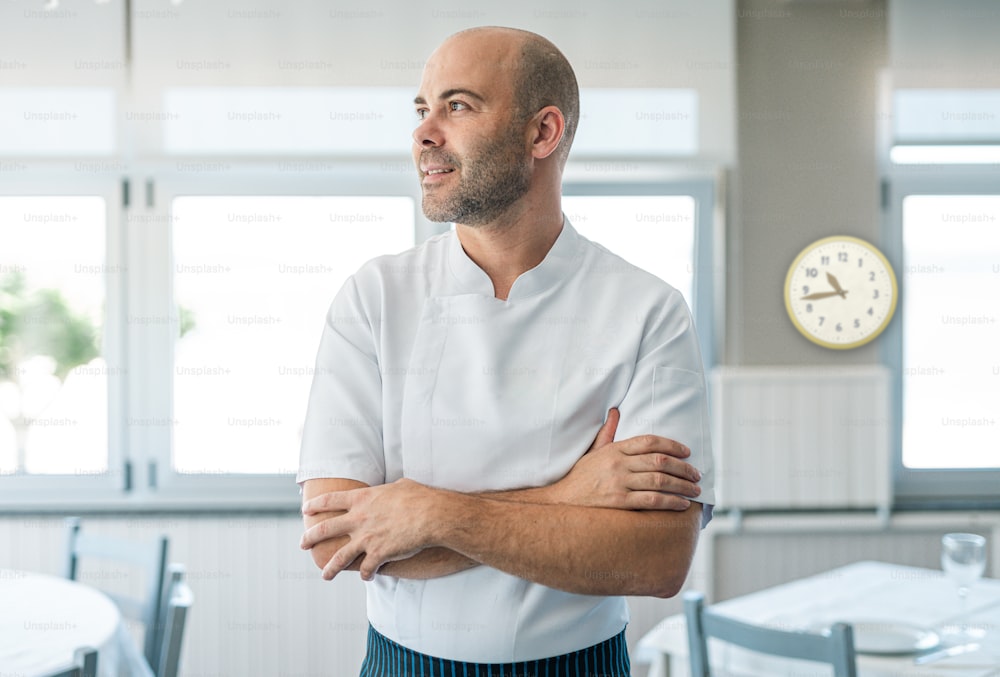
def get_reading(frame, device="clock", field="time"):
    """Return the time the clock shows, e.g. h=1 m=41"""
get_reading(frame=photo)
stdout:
h=10 m=43
